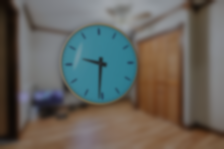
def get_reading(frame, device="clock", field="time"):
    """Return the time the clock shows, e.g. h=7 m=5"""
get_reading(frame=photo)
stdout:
h=9 m=31
